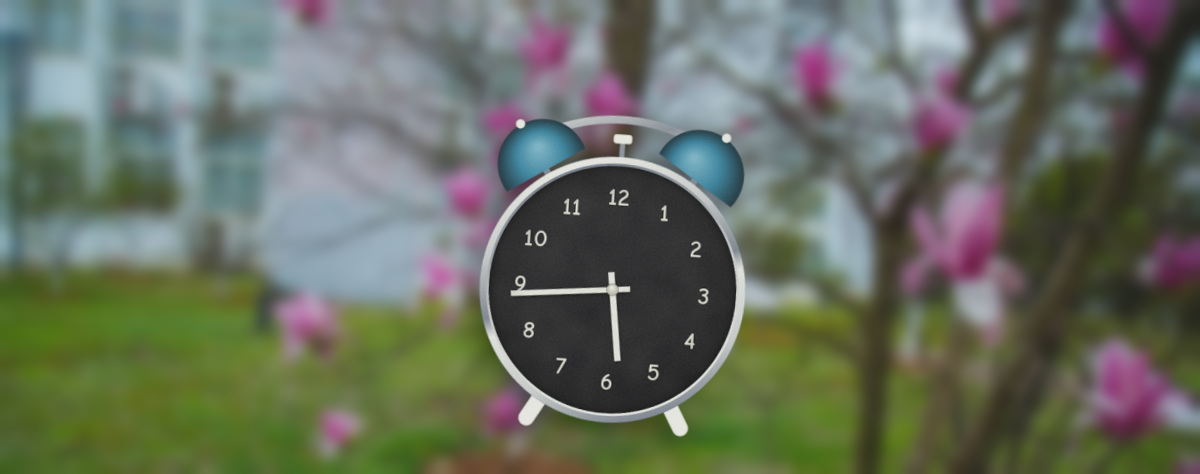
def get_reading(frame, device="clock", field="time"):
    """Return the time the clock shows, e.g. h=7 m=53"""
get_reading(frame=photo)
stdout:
h=5 m=44
